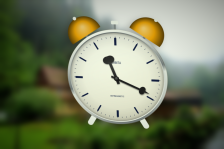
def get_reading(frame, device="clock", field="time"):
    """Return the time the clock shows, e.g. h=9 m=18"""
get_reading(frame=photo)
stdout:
h=11 m=19
